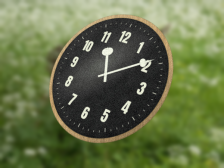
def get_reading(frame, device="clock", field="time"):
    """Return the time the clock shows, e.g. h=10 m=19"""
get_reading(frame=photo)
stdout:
h=11 m=9
